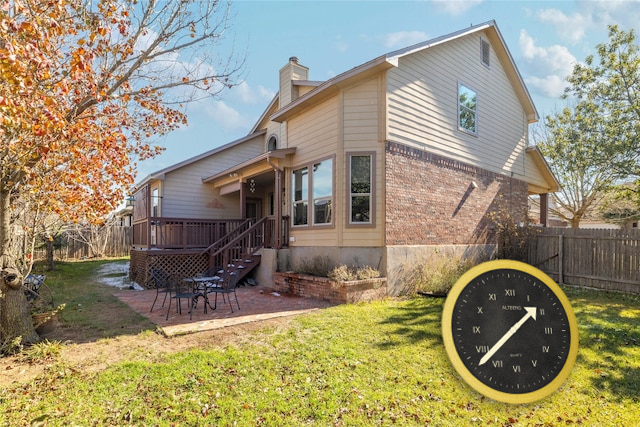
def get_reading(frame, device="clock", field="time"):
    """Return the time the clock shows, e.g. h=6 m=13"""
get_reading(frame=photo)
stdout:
h=1 m=38
